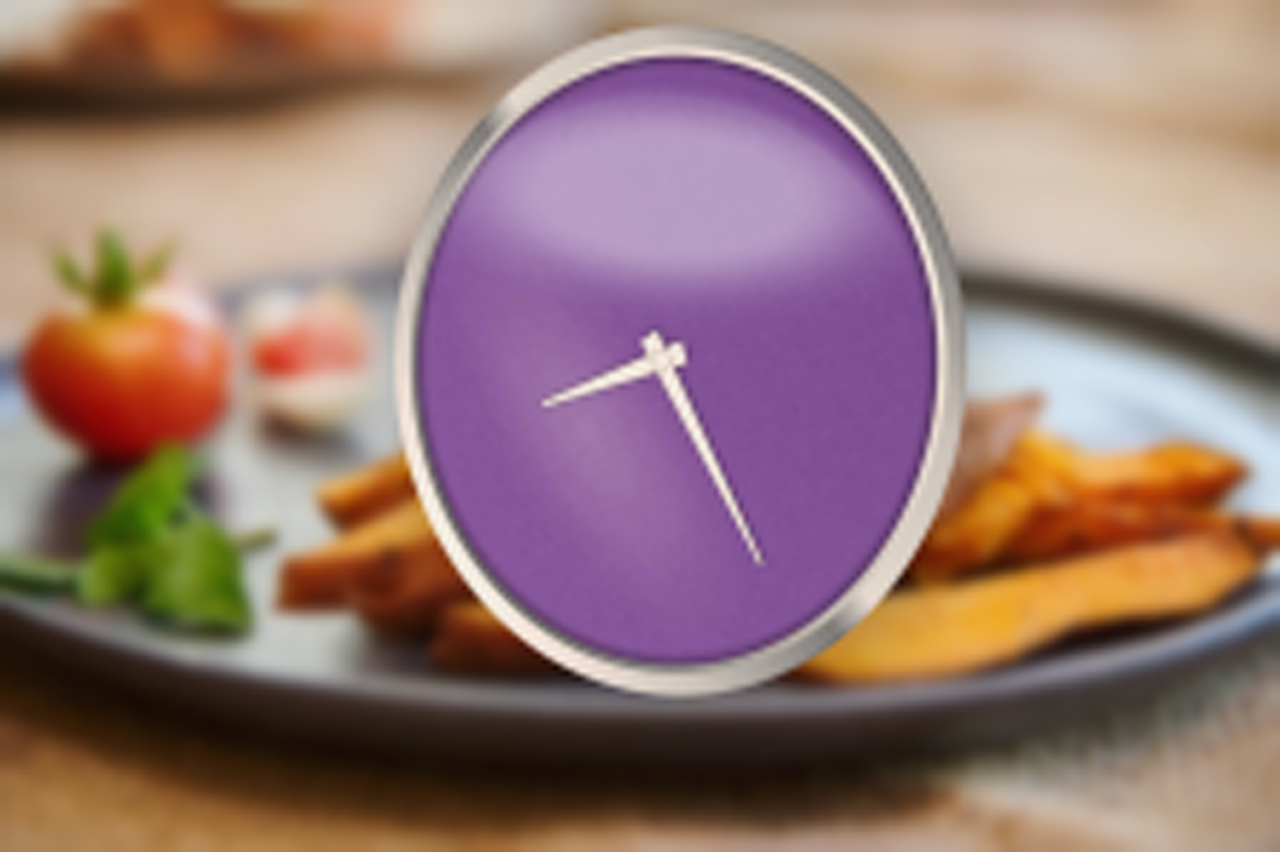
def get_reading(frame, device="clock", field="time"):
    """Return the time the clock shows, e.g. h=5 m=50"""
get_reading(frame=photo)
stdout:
h=8 m=25
